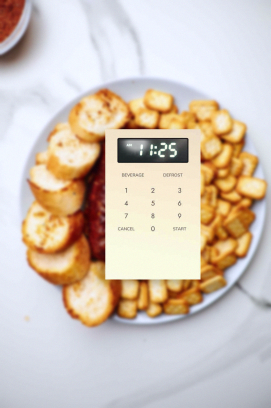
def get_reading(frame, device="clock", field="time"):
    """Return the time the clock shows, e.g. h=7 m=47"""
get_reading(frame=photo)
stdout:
h=11 m=25
